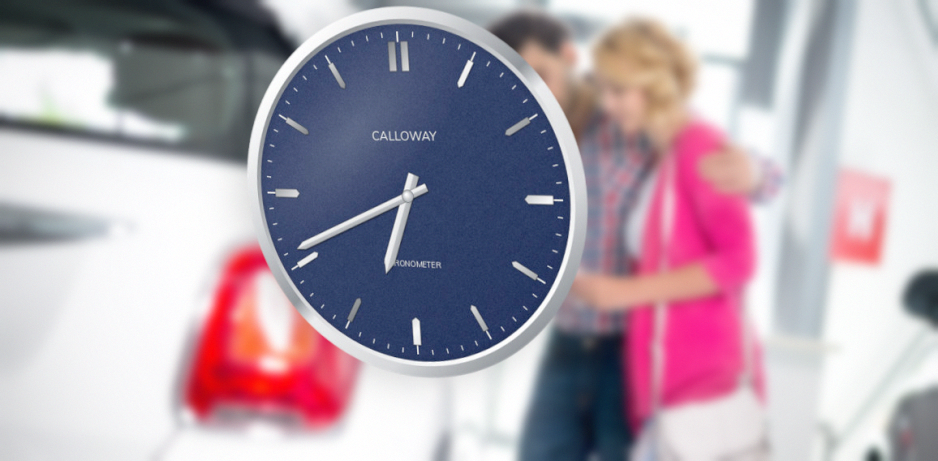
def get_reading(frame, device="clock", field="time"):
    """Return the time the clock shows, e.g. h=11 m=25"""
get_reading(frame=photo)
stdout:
h=6 m=41
